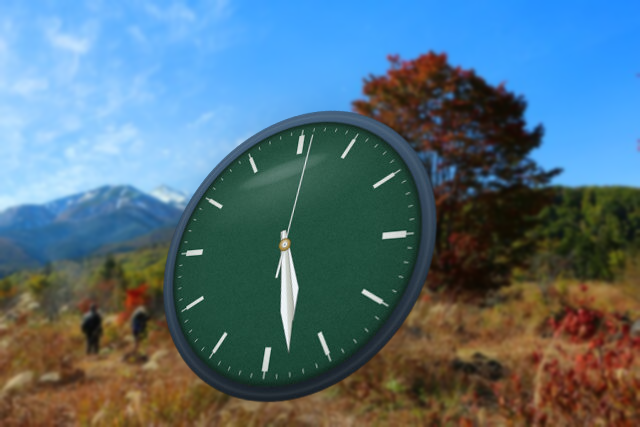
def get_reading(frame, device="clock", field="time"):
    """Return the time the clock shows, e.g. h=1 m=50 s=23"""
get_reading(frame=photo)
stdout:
h=5 m=28 s=1
